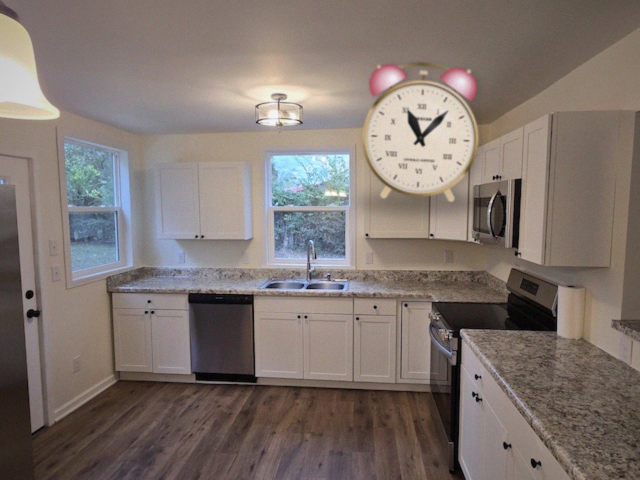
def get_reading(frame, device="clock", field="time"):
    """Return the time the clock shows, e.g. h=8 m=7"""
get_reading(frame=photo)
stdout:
h=11 m=7
